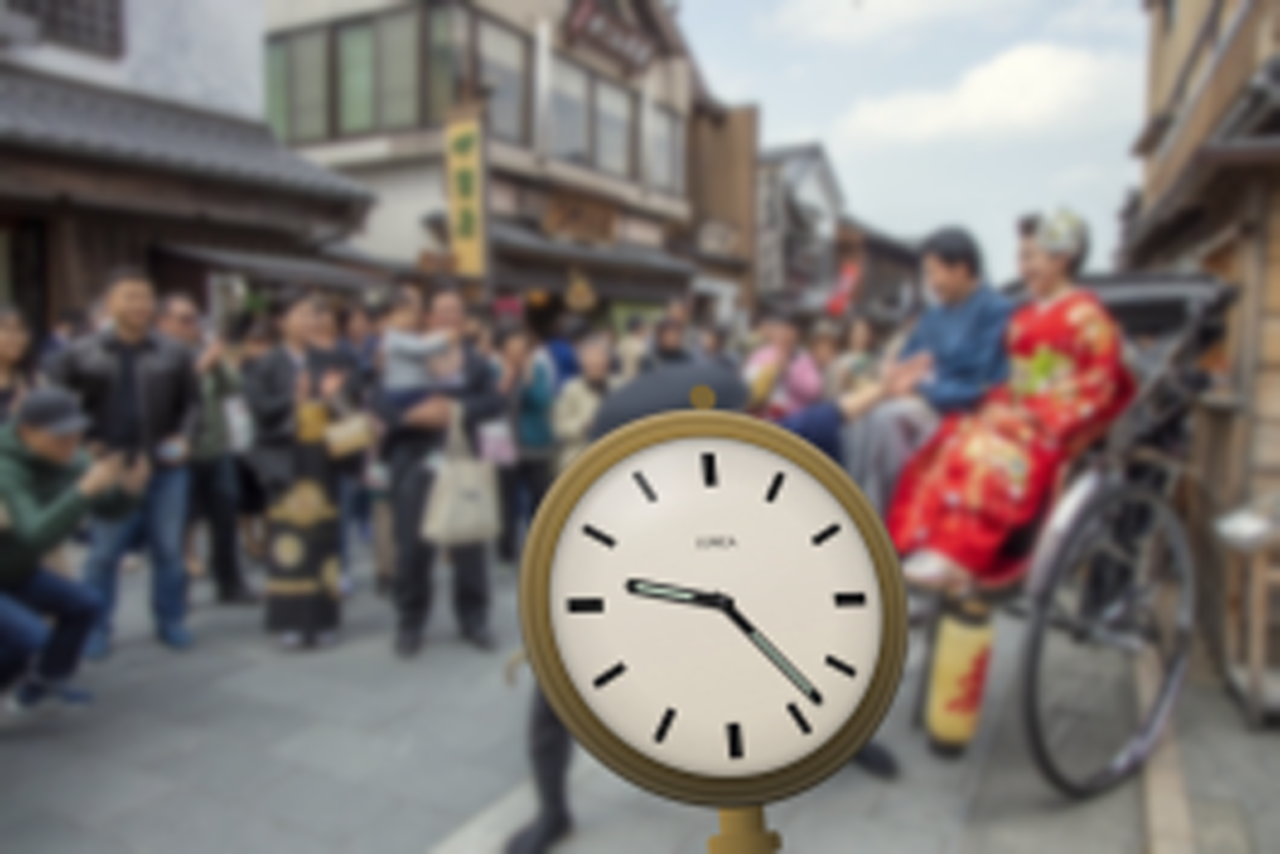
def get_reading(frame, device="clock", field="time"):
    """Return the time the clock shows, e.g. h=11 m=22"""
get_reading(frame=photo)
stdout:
h=9 m=23
